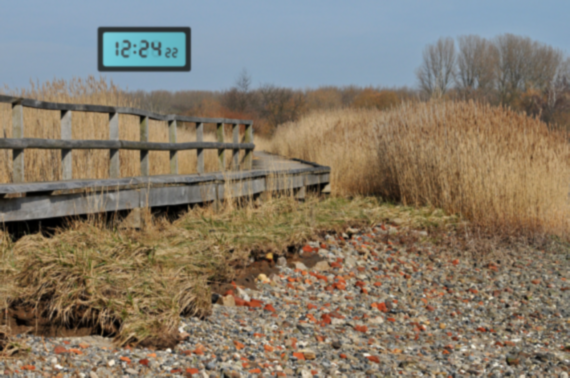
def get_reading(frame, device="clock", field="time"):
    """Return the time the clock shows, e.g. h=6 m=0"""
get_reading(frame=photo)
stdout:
h=12 m=24
